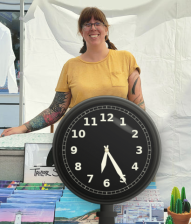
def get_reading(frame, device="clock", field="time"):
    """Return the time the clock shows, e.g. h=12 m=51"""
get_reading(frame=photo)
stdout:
h=6 m=25
